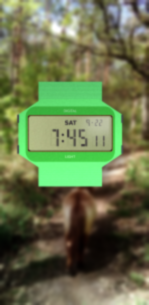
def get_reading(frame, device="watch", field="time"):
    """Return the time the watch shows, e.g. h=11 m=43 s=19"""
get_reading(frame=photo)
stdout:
h=7 m=45 s=11
